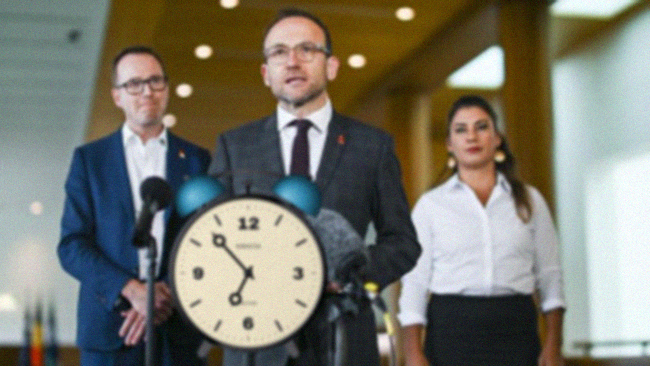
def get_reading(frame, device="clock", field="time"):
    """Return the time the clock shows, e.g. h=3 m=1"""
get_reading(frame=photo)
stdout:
h=6 m=53
